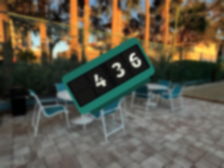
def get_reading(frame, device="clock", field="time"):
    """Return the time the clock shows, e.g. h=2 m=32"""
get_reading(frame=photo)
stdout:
h=4 m=36
